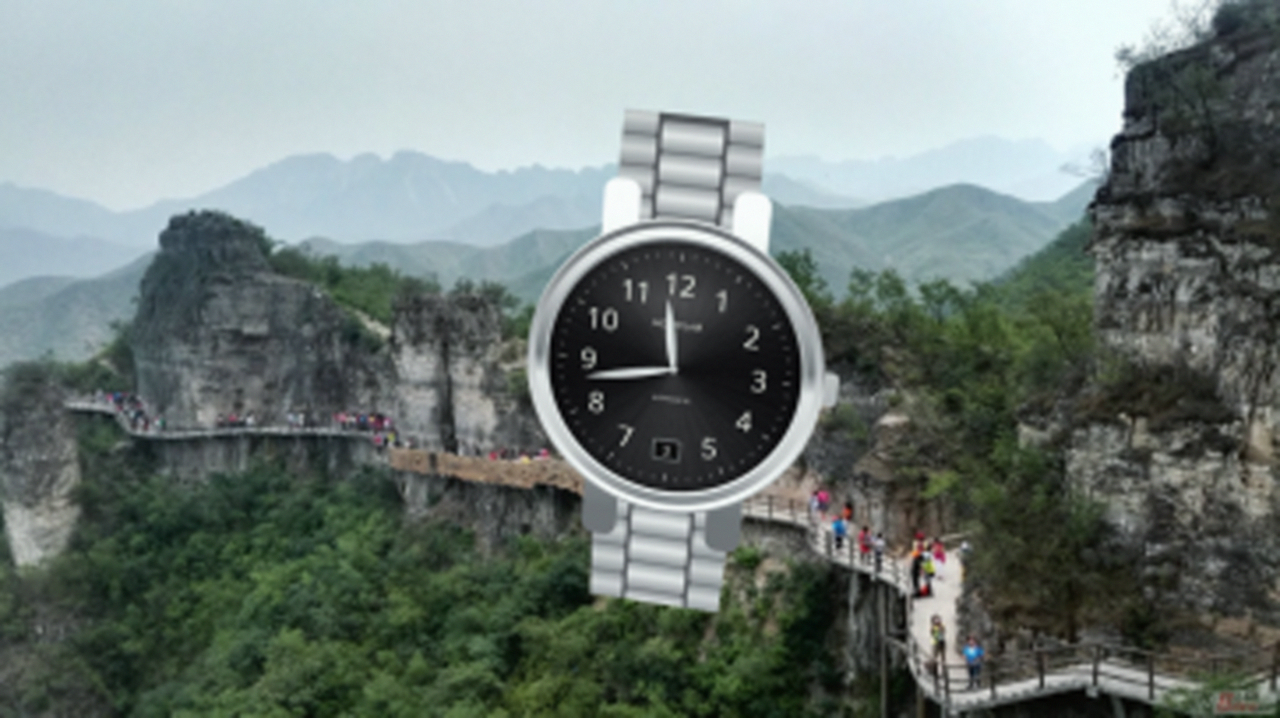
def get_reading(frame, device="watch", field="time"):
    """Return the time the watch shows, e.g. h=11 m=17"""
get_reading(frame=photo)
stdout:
h=11 m=43
